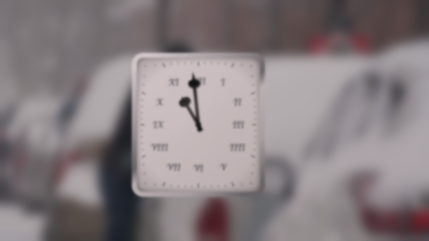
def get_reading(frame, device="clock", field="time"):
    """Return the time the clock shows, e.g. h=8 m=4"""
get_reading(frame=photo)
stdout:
h=10 m=59
